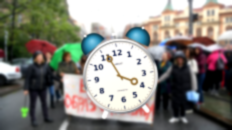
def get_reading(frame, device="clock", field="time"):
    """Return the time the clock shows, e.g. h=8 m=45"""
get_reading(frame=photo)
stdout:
h=3 m=56
